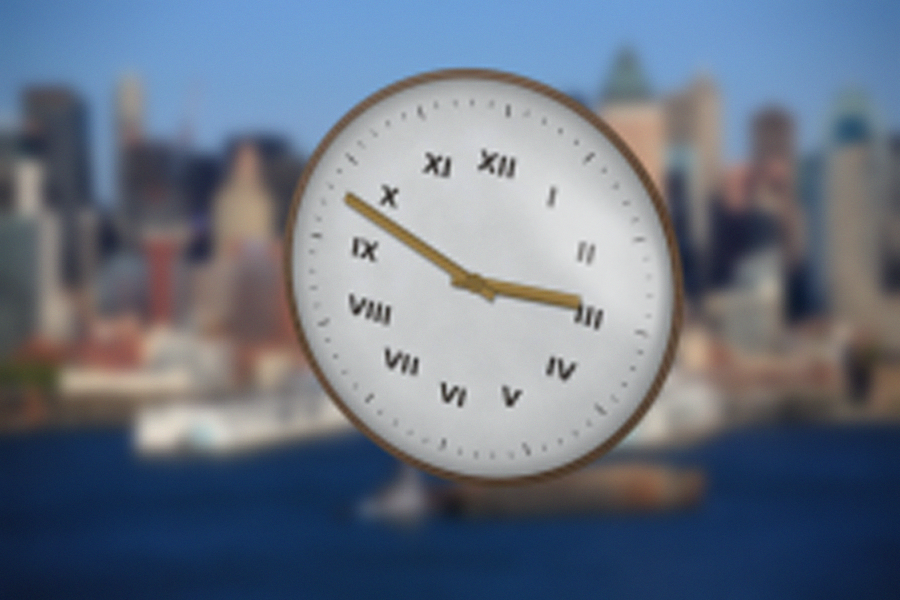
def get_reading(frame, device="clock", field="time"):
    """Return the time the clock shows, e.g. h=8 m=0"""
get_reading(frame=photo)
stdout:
h=2 m=48
